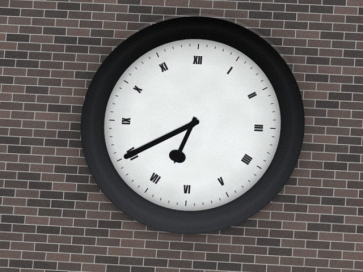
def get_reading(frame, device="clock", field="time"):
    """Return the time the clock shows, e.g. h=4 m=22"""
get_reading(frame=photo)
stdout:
h=6 m=40
